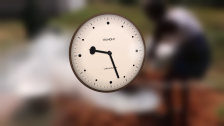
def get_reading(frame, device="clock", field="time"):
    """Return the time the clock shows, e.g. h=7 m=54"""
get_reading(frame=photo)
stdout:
h=9 m=27
